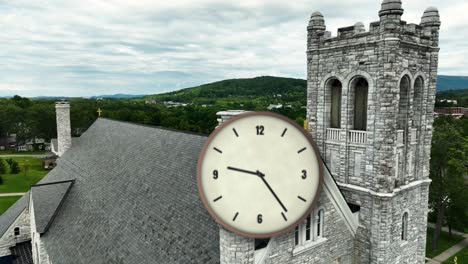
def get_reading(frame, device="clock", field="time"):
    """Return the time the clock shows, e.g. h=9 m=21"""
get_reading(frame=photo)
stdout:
h=9 m=24
